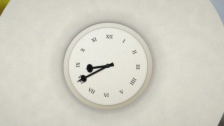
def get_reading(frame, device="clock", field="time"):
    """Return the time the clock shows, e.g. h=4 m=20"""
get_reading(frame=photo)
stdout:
h=8 m=40
